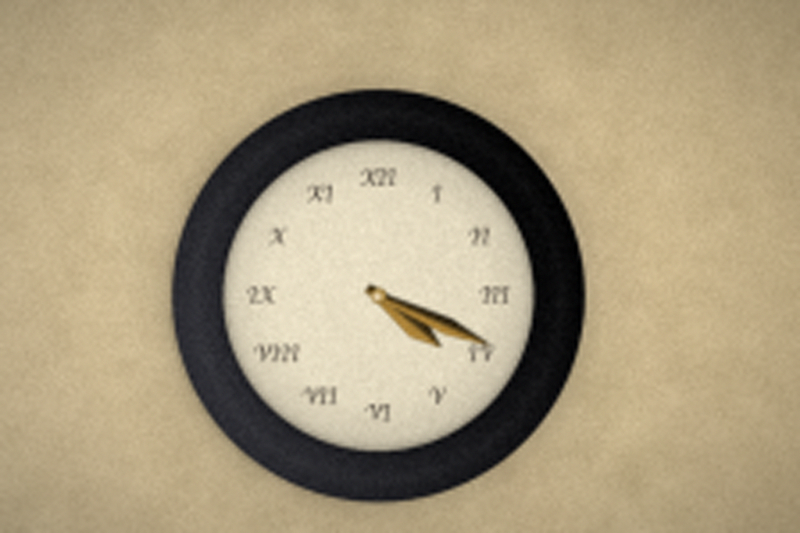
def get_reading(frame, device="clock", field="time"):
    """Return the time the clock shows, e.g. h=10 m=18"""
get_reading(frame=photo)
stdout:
h=4 m=19
